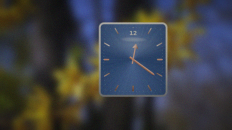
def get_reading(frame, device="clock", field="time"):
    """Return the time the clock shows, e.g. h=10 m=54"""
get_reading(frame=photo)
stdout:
h=12 m=21
